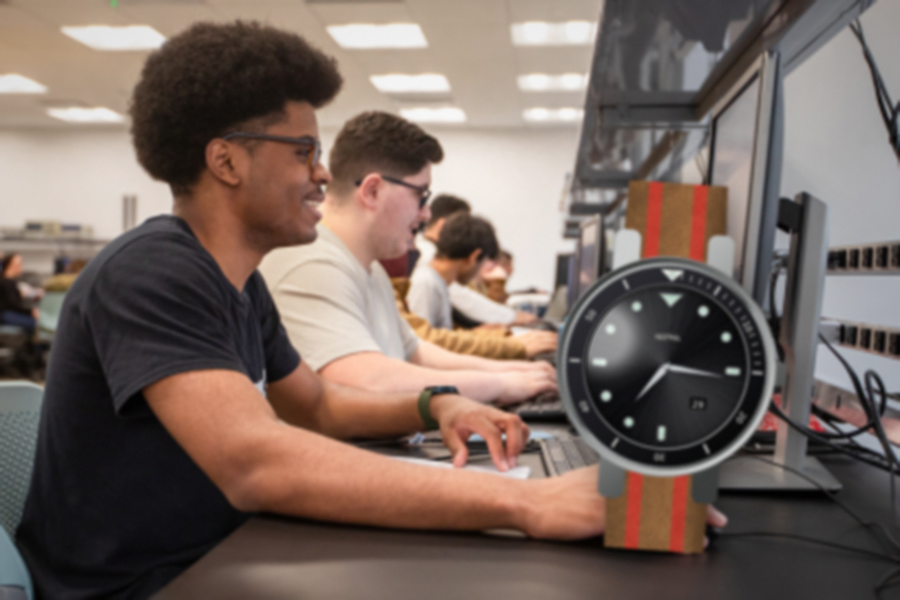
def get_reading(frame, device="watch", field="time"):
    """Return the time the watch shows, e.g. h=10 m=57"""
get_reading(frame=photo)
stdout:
h=7 m=16
